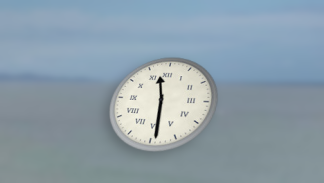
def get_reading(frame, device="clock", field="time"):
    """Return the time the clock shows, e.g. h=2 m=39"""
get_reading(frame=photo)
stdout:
h=11 m=29
